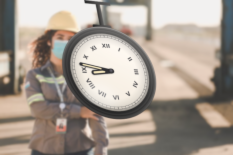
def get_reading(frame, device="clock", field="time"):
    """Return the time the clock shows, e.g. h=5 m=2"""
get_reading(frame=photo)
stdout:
h=8 m=47
